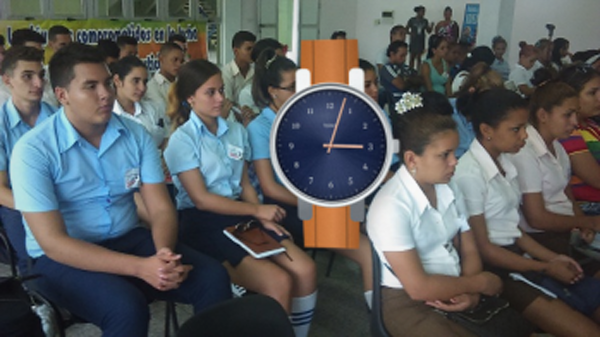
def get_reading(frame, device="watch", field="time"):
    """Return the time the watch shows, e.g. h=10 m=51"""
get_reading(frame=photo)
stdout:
h=3 m=3
